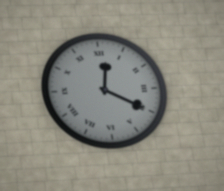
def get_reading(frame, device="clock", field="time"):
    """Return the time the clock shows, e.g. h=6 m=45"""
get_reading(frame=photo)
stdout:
h=12 m=20
